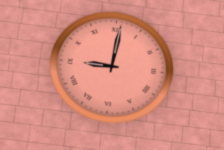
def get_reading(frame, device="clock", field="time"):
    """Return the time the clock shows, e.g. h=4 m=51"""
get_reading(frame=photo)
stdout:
h=9 m=1
